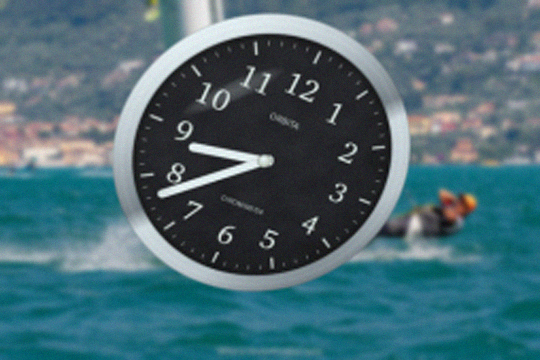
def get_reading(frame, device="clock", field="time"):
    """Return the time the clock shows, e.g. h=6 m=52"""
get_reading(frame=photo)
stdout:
h=8 m=38
